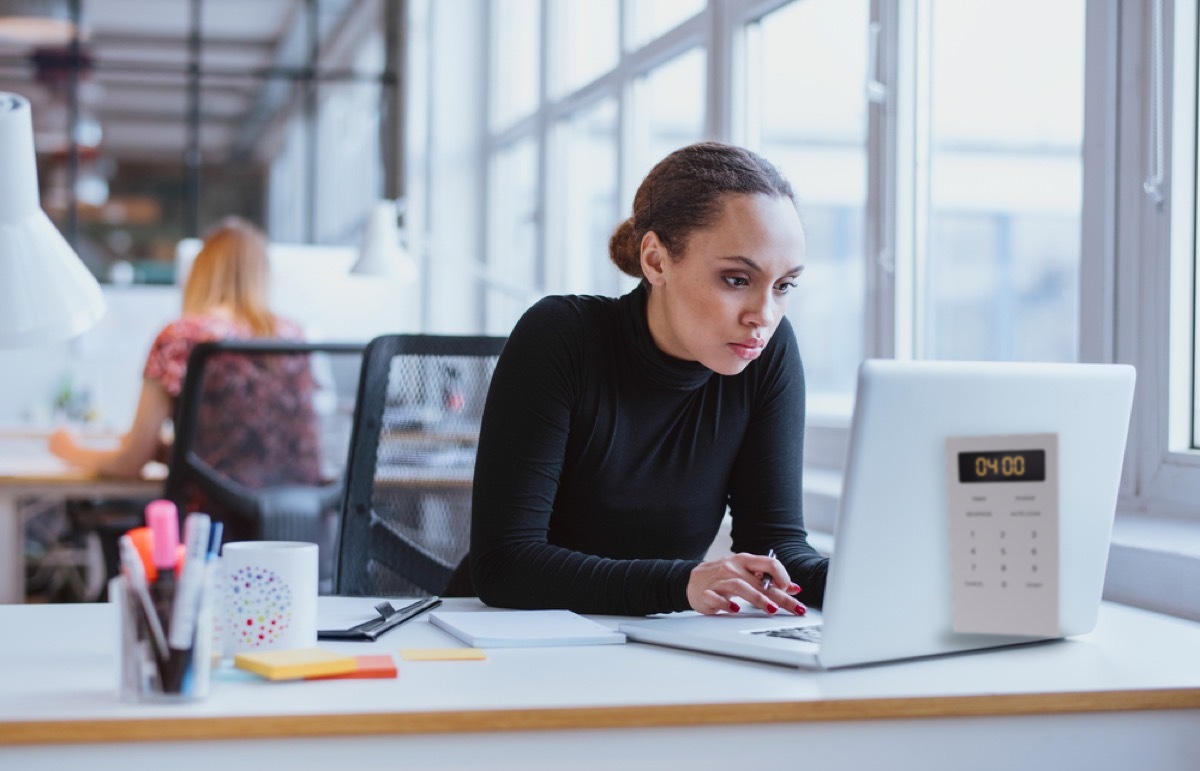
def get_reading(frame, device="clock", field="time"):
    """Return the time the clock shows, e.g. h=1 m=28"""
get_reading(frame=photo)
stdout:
h=4 m=0
